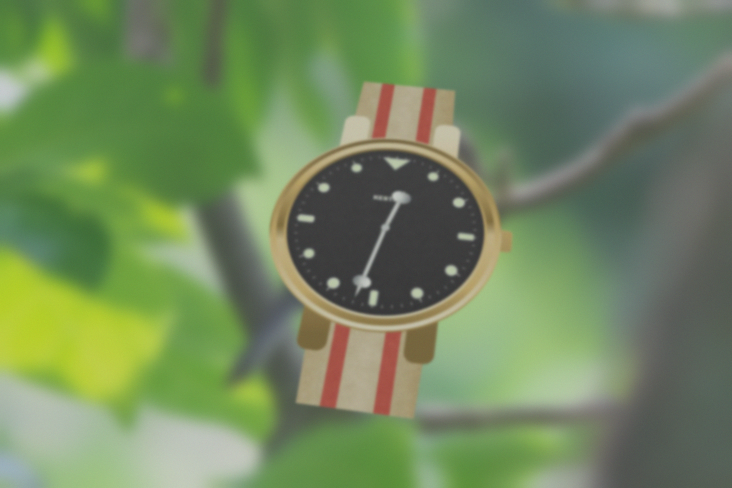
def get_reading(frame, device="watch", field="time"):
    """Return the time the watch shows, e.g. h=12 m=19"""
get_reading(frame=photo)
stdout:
h=12 m=32
